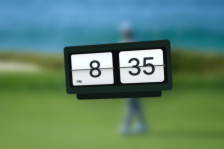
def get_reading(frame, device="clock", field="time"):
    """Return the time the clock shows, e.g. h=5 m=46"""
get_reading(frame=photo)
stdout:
h=8 m=35
